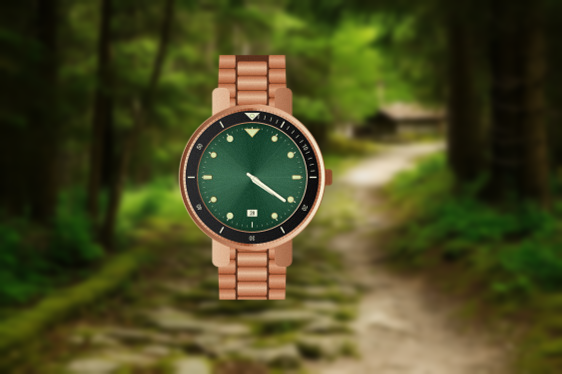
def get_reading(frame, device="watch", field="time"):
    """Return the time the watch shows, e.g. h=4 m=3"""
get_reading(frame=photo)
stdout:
h=4 m=21
